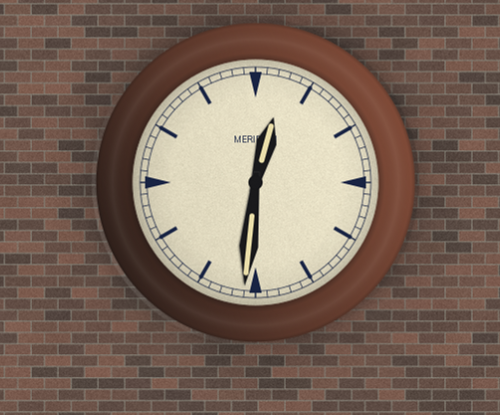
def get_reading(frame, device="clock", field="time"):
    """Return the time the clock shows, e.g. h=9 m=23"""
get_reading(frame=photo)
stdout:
h=12 m=31
